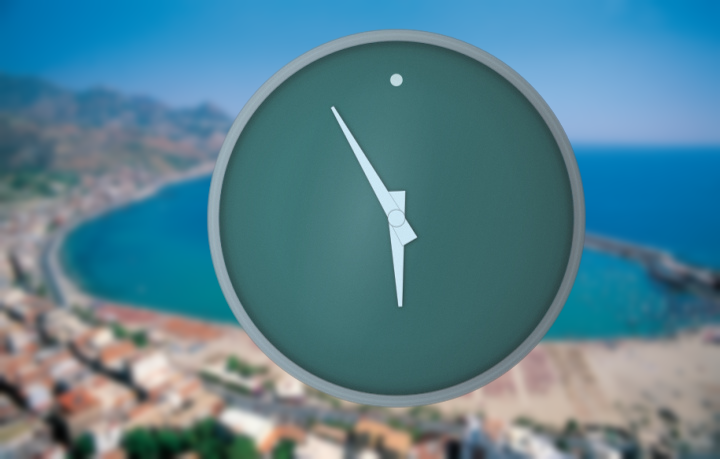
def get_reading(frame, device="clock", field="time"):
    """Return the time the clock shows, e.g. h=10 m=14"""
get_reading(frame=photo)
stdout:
h=5 m=55
